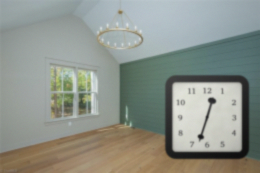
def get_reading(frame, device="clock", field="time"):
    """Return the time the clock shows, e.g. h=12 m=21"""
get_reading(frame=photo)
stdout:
h=12 m=33
